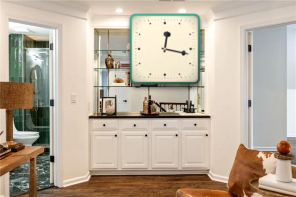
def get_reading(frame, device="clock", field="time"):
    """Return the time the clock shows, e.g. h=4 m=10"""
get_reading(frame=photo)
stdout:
h=12 m=17
